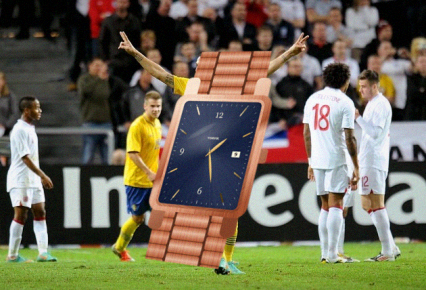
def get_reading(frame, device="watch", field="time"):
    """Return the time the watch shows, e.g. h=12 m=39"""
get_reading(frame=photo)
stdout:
h=1 m=27
